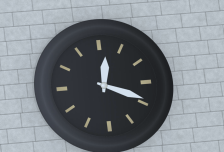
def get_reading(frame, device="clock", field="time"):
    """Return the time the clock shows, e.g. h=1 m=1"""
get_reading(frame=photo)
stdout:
h=12 m=19
